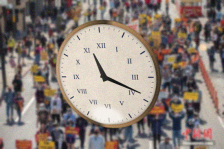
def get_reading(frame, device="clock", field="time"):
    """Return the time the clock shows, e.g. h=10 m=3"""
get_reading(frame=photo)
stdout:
h=11 m=19
